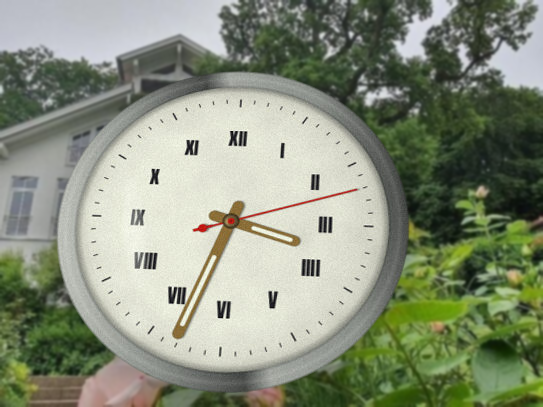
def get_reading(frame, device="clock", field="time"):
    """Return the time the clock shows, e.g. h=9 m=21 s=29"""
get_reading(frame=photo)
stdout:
h=3 m=33 s=12
